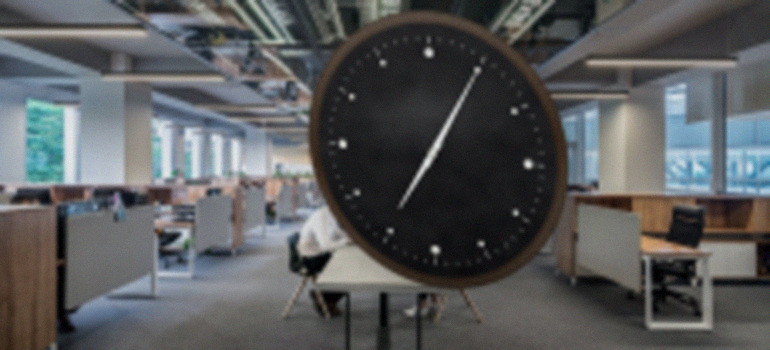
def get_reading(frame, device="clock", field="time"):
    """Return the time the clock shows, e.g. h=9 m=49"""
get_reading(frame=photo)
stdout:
h=7 m=5
